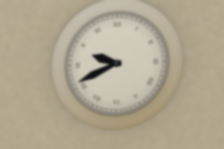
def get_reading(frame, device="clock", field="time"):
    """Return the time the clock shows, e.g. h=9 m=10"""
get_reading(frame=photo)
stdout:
h=9 m=41
